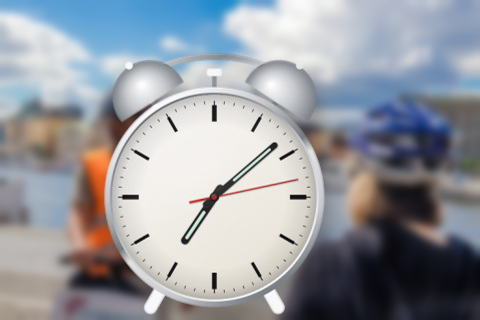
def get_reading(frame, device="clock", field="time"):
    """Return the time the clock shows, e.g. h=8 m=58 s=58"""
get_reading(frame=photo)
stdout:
h=7 m=8 s=13
